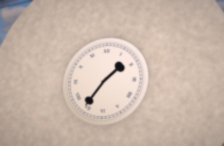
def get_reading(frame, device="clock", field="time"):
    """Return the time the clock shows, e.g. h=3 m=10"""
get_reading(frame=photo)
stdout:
h=1 m=36
